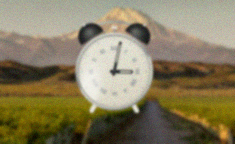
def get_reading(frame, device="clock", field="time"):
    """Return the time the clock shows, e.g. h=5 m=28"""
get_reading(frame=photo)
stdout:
h=3 m=2
